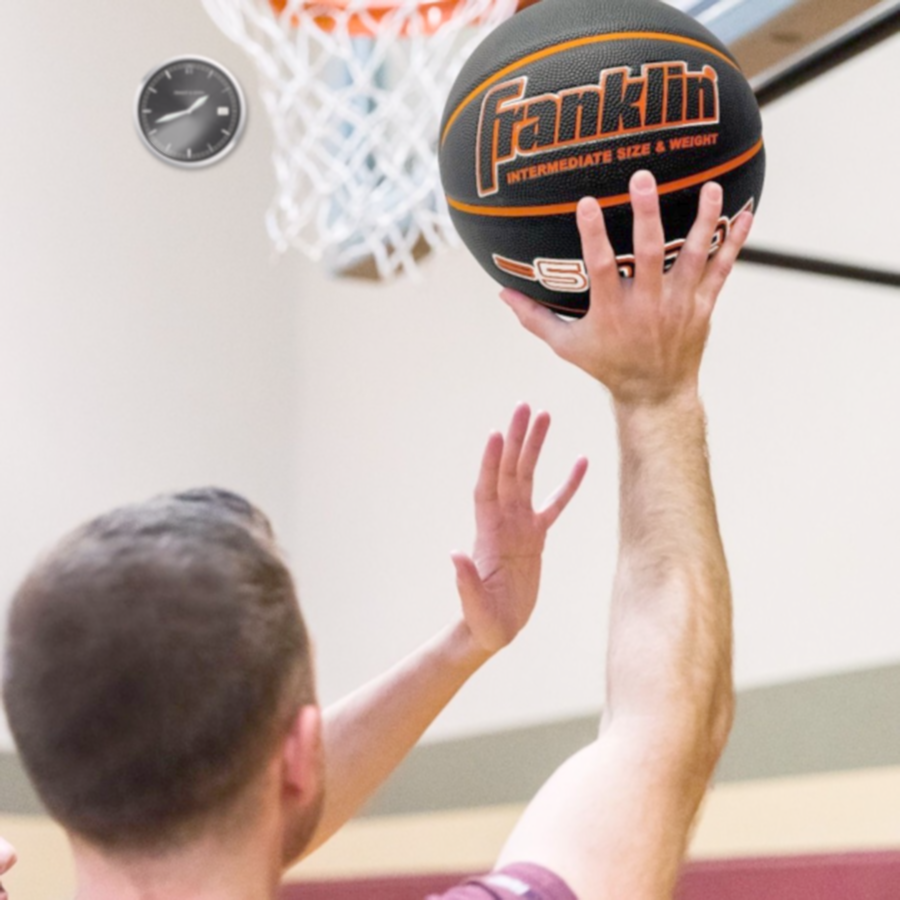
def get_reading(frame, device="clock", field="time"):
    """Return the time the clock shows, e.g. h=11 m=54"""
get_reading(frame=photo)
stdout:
h=1 m=42
